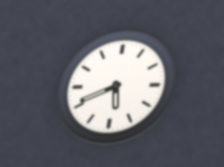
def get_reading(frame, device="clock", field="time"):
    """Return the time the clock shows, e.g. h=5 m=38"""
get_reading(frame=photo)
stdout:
h=5 m=41
